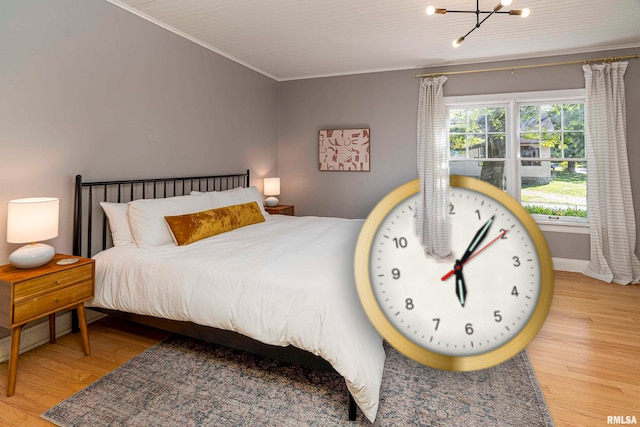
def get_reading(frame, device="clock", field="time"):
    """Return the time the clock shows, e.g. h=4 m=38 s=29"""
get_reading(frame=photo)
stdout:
h=6 m=7 s=10
